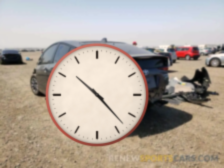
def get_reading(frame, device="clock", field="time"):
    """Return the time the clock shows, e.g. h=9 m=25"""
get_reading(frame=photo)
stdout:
h=10 m=23
